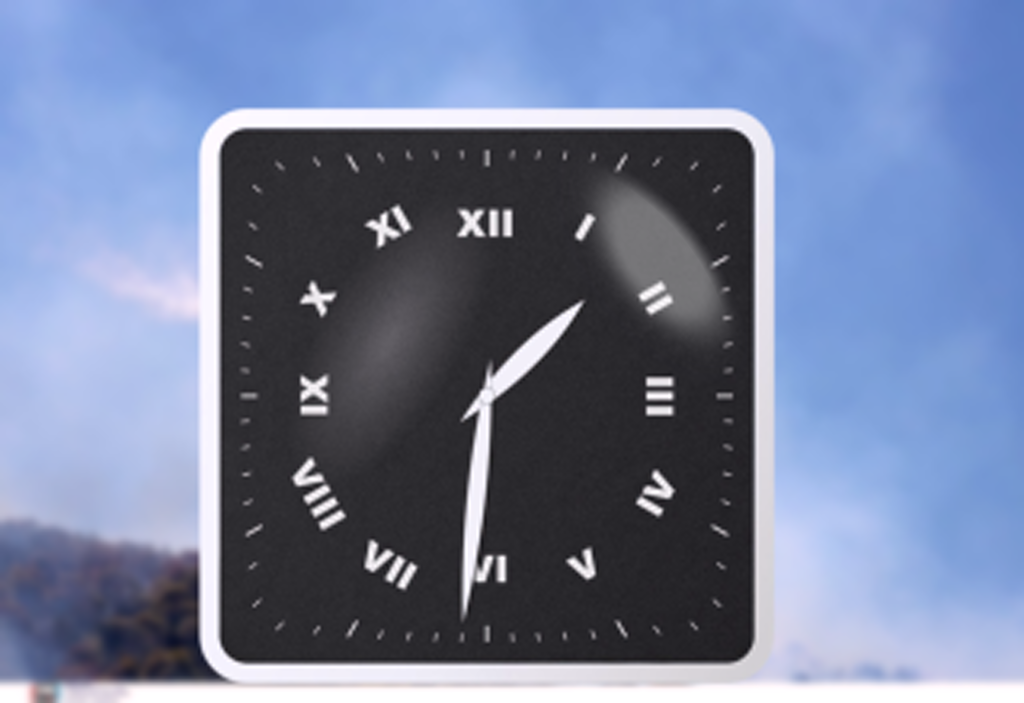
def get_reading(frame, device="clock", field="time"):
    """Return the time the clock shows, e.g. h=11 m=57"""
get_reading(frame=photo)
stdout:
h=1 m=31
